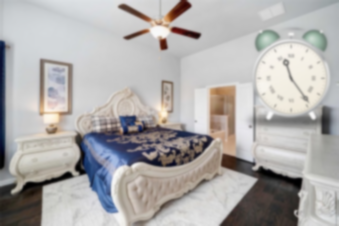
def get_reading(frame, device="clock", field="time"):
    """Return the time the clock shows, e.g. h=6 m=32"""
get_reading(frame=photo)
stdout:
h=11 m=24
